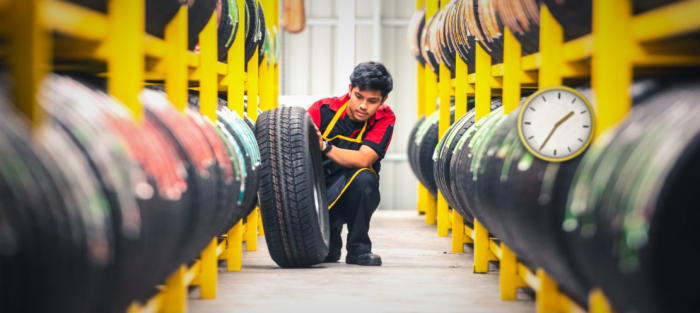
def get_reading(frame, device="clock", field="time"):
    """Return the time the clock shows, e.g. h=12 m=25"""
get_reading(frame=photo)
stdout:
h=1 m=35
